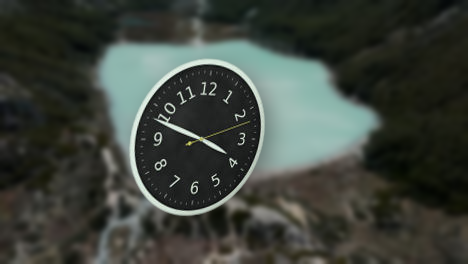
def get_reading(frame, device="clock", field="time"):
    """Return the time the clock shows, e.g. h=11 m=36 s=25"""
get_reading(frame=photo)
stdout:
h=3 m=48 s=12
